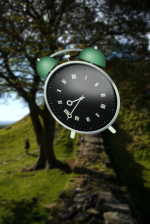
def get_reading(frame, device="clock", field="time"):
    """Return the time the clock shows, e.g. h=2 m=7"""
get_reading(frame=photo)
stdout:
h=8 m=38
